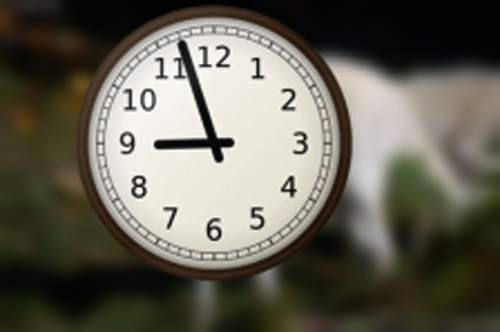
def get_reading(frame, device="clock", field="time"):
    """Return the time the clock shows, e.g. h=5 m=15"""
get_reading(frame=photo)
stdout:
h=8 m=57
